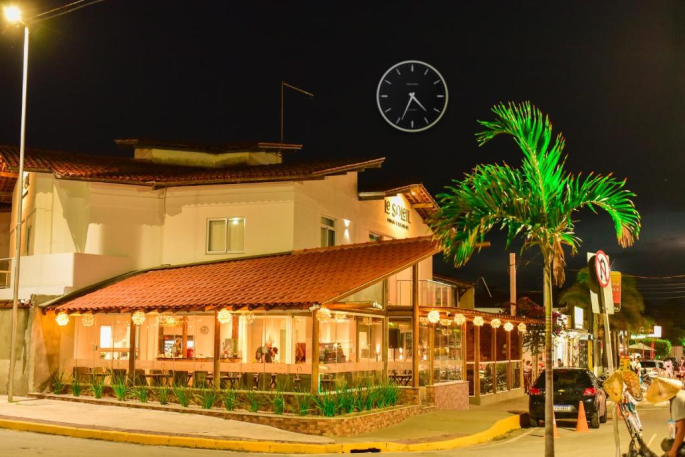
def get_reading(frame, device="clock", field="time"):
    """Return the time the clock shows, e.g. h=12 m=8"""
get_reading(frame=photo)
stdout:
h=4 m=34
